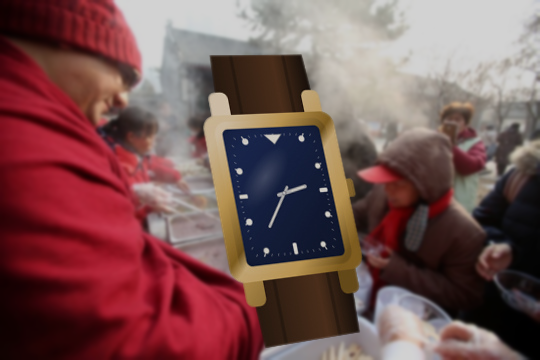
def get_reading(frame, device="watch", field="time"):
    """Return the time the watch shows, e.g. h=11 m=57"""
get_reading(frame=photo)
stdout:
h=2 m=36
